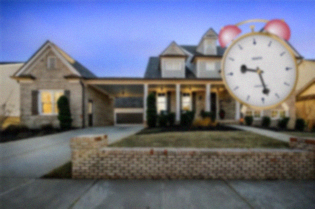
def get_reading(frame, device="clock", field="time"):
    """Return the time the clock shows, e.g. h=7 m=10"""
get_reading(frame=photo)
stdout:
h=9 m=28
